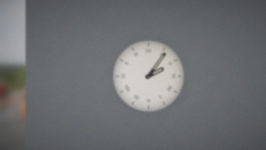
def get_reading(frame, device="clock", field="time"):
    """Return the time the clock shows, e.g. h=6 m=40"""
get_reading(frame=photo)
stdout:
h=2 m=6
